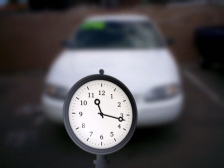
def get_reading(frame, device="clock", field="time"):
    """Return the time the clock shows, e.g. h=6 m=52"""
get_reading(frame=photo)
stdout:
h=11 m=17
